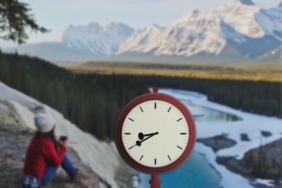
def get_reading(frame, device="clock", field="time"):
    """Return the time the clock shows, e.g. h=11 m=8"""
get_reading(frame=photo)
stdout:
h=8 m=40
